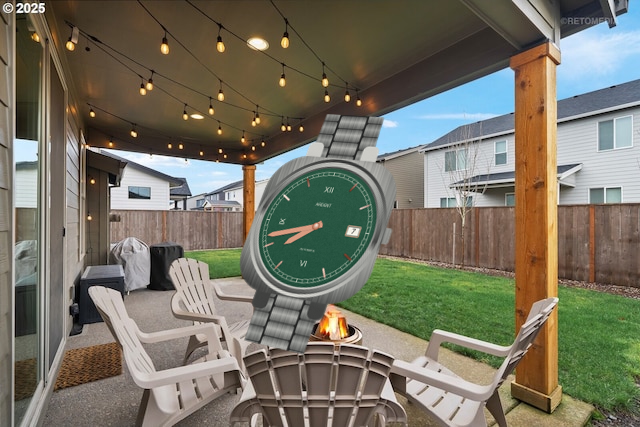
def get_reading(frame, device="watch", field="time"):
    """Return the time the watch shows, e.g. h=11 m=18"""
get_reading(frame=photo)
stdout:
h=7 m=42
